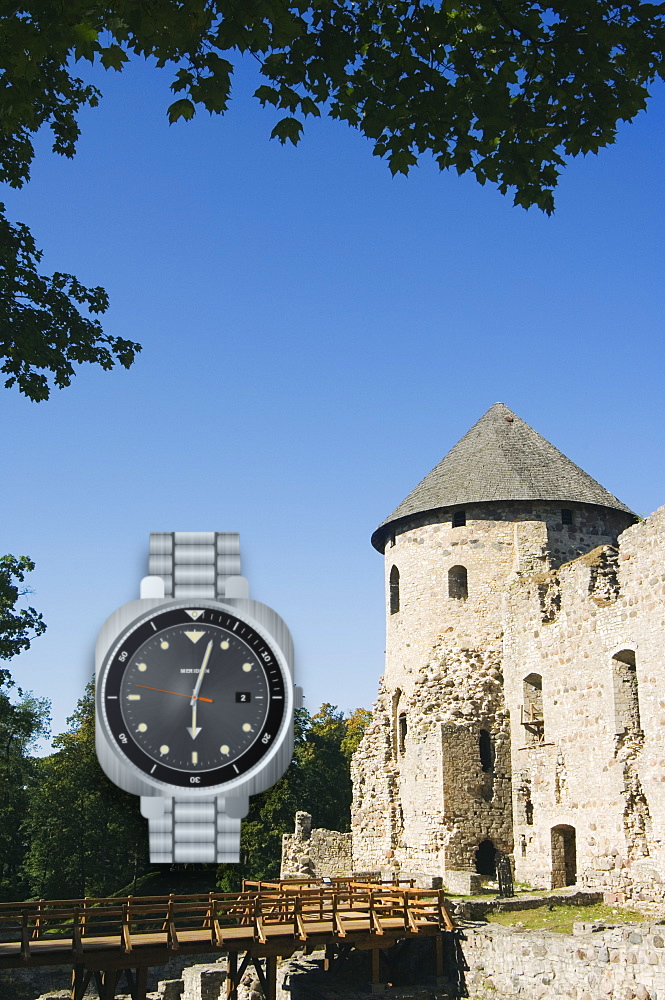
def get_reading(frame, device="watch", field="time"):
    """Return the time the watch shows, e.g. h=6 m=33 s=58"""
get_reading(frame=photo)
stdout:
h=6 m=2 s=47
